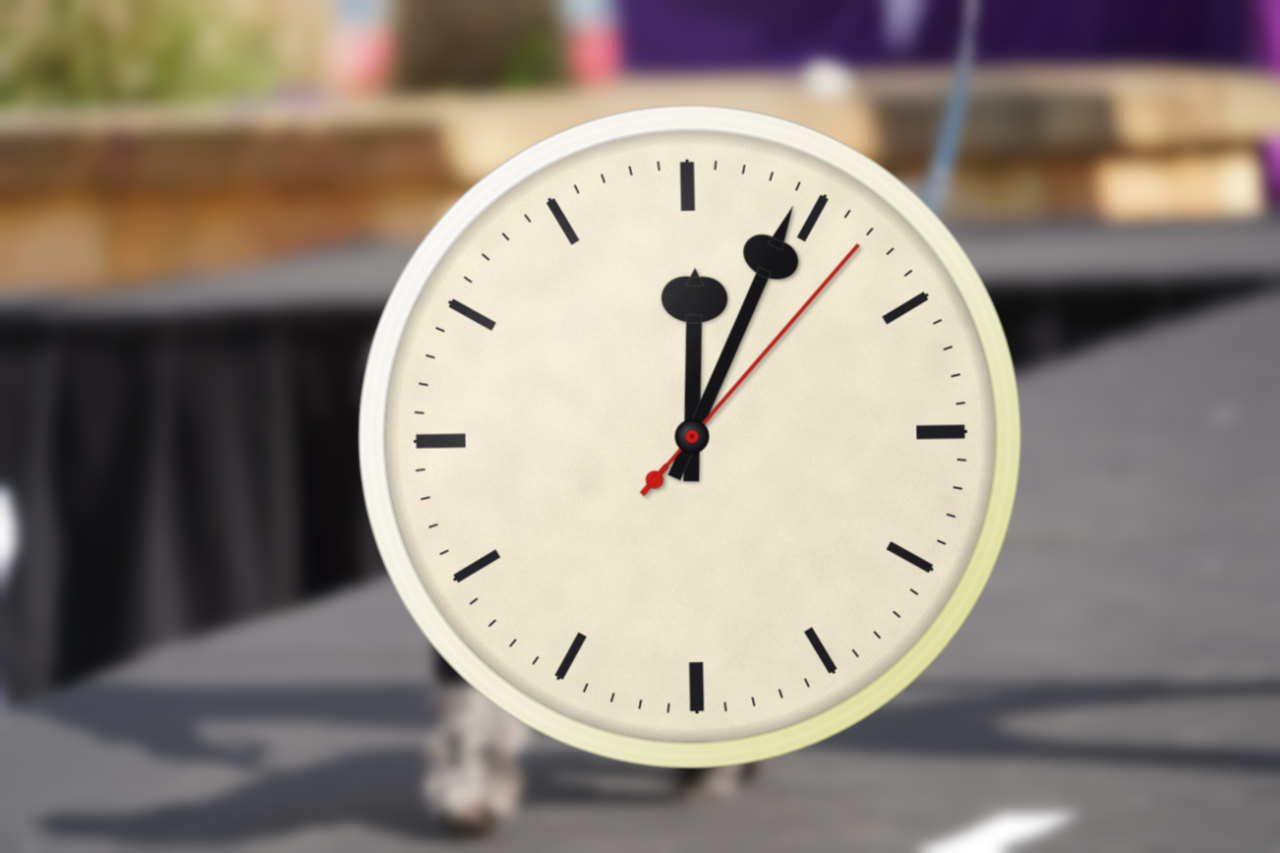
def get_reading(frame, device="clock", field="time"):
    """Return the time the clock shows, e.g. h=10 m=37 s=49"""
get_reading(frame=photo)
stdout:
h=12 m=4 s=7
